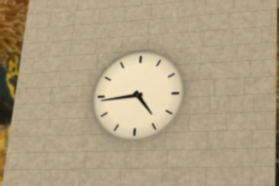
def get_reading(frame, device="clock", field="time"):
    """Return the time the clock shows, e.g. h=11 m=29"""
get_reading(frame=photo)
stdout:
h=4 m=44
